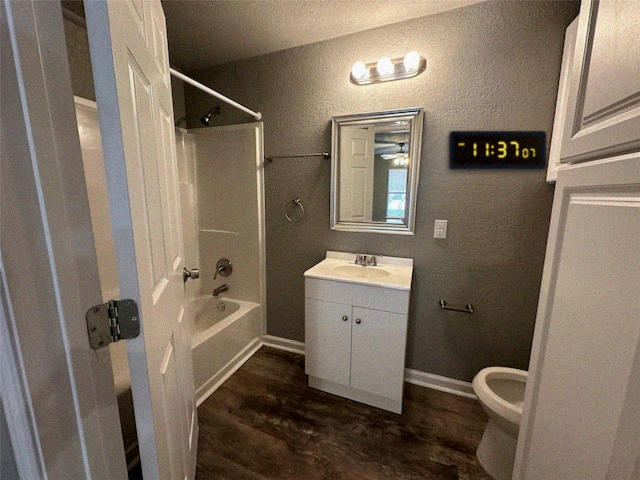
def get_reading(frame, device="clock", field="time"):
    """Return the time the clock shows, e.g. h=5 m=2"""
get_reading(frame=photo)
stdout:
h=11 m=37
